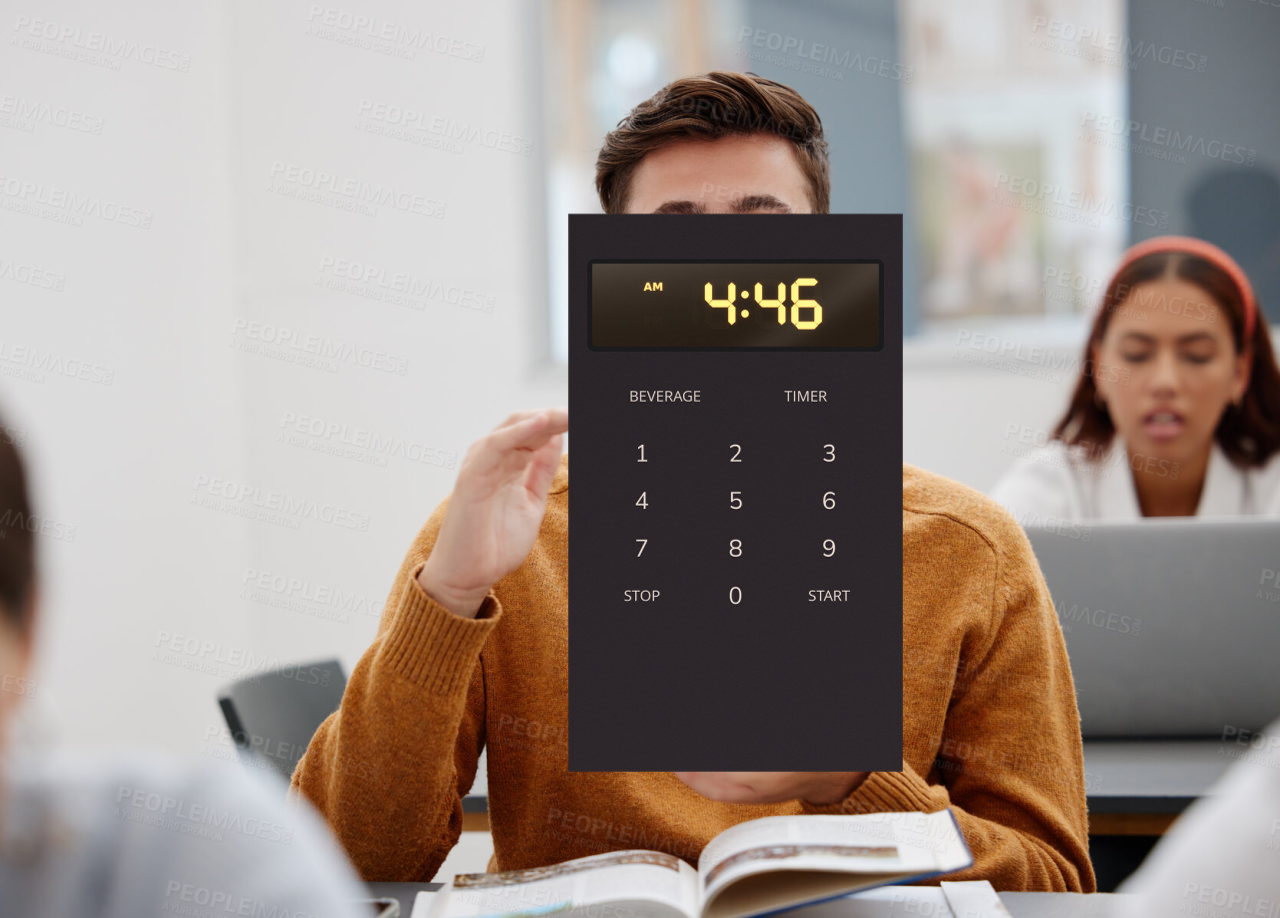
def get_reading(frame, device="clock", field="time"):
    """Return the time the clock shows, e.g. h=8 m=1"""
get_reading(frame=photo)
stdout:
h=4 m=46
